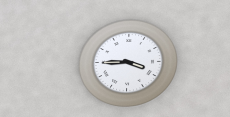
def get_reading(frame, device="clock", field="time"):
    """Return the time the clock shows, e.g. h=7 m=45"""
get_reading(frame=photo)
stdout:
h=3 m=45
